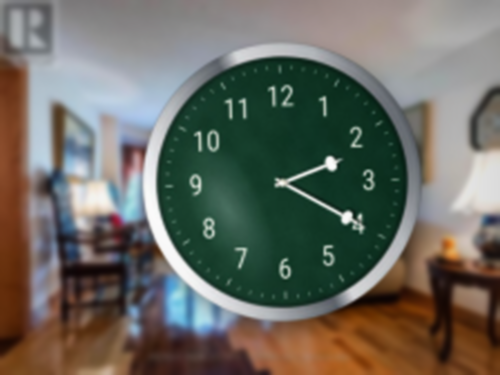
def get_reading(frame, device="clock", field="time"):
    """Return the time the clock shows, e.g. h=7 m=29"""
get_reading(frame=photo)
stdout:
h=2 m=20
